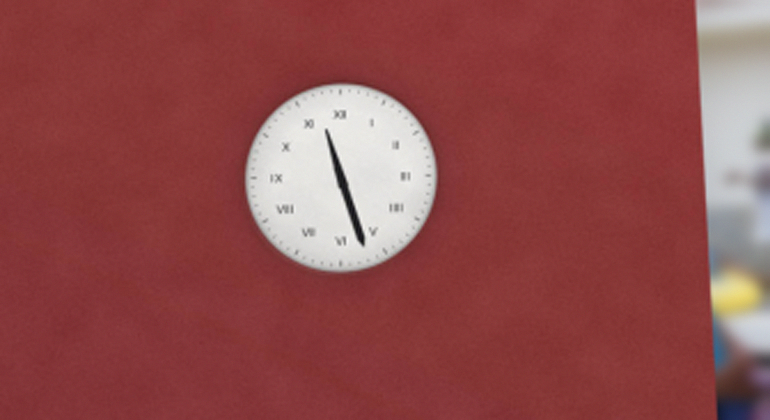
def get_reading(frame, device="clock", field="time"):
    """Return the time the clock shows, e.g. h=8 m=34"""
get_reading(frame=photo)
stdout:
h=11 m=27
